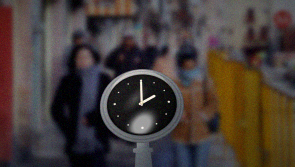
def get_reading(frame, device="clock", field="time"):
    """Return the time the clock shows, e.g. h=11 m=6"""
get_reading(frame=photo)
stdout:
h=2 m=0
